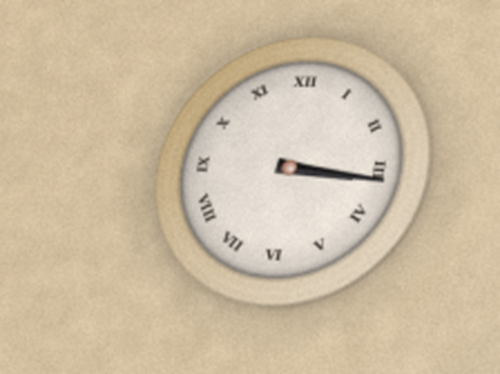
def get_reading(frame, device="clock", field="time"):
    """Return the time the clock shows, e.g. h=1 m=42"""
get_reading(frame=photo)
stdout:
h=3 m=16
